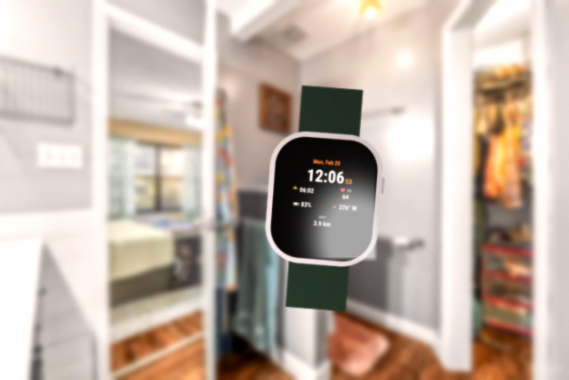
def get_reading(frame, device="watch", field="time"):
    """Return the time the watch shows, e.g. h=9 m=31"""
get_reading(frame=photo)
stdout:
h=12 m=6
